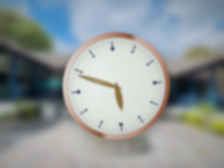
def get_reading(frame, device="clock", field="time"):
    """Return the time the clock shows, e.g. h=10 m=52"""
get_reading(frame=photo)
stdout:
h=5 m=49
